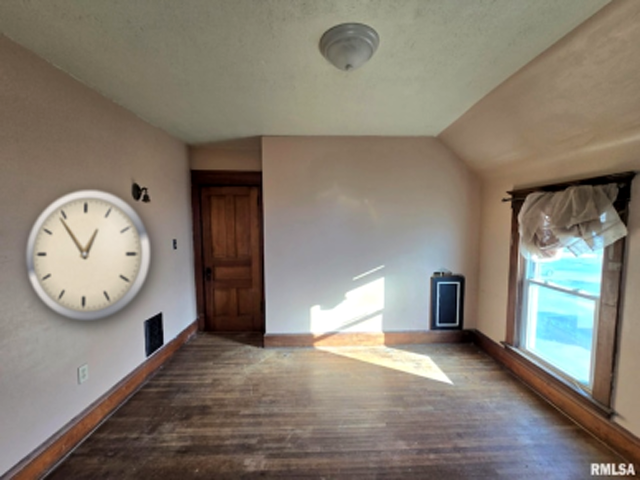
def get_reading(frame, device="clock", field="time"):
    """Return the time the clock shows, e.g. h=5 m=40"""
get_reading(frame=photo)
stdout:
h=12 m=54
